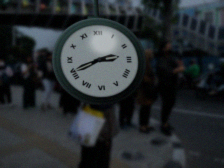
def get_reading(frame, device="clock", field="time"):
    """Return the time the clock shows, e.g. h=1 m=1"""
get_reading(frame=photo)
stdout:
h=2 m=41
